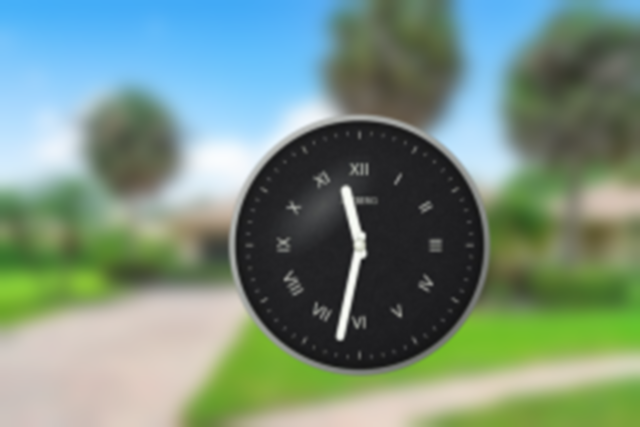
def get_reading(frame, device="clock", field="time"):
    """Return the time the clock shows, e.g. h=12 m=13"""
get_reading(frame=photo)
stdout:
h=11 m=32
